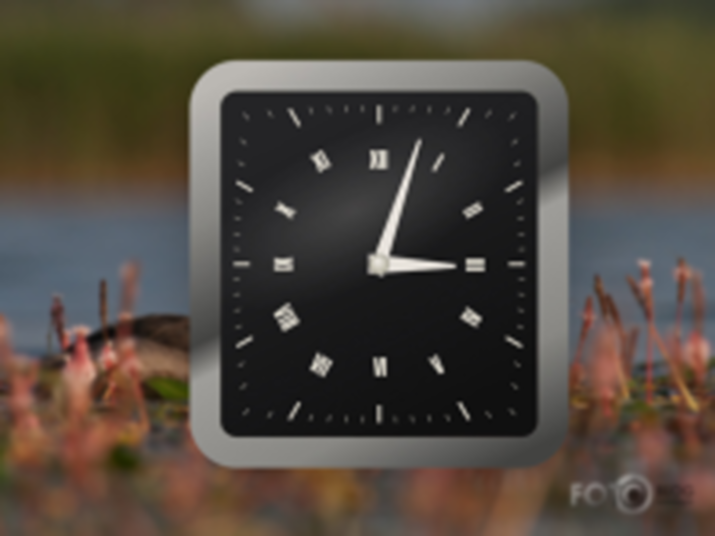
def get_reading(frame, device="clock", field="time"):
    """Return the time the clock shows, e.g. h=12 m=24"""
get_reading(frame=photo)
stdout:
h=3 m=3
